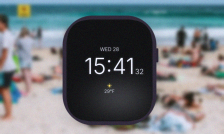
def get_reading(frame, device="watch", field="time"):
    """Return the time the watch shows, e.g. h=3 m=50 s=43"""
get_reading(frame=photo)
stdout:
h=15 m=41 s=32
